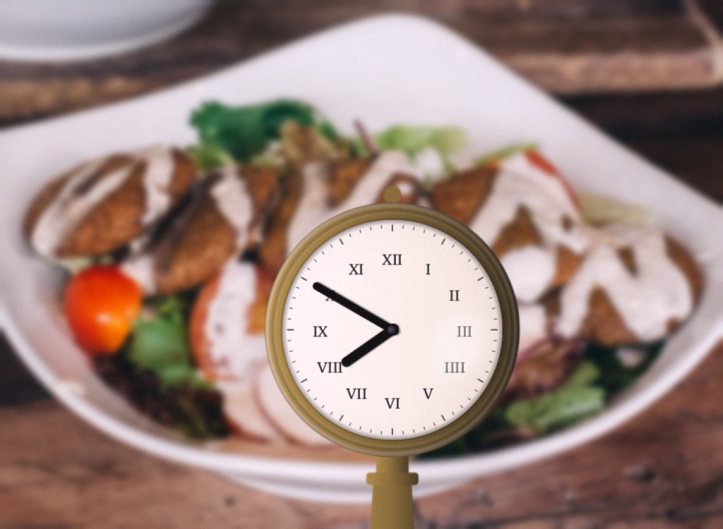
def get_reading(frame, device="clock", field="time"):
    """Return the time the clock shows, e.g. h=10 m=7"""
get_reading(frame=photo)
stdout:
h=7 m=50
